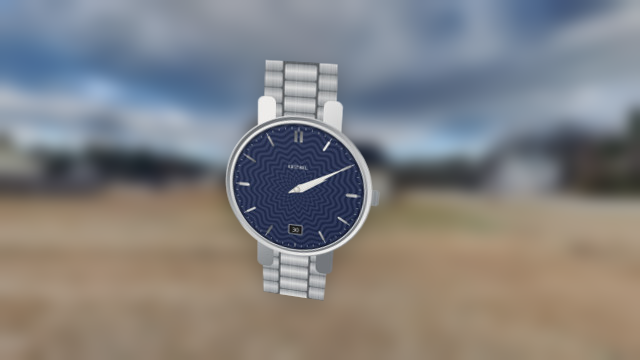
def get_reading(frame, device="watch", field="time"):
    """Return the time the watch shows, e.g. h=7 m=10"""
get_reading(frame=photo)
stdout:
h=2 m=10
